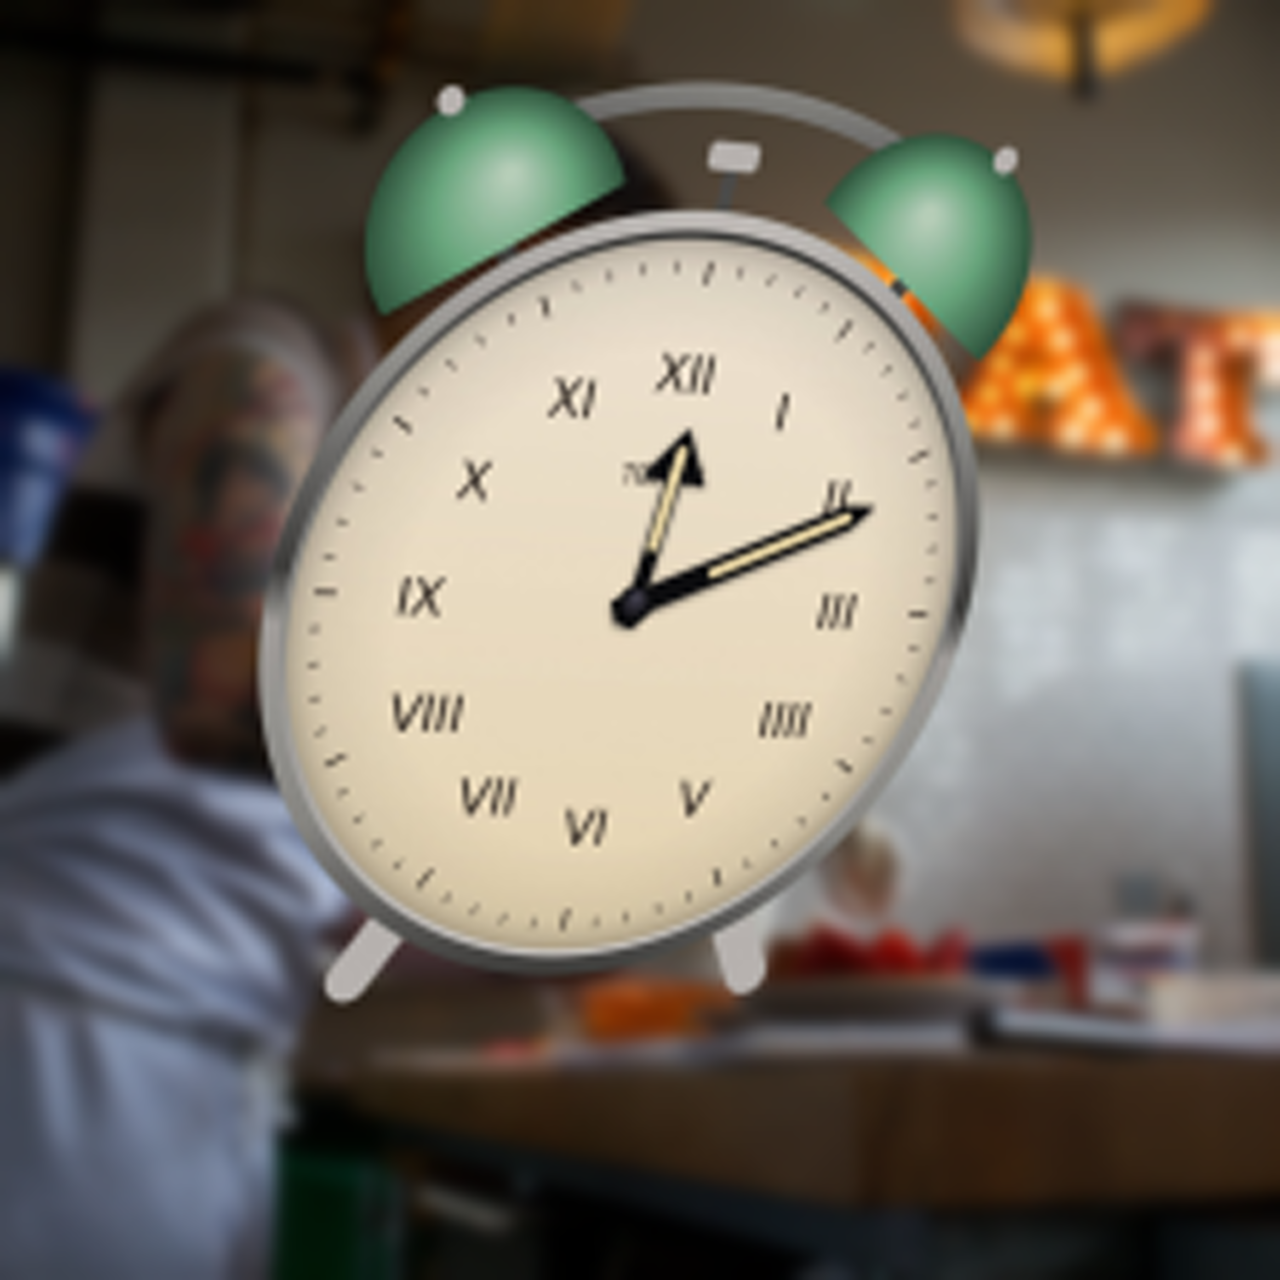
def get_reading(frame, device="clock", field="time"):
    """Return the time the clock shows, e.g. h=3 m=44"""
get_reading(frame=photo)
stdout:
h=12 m=11
